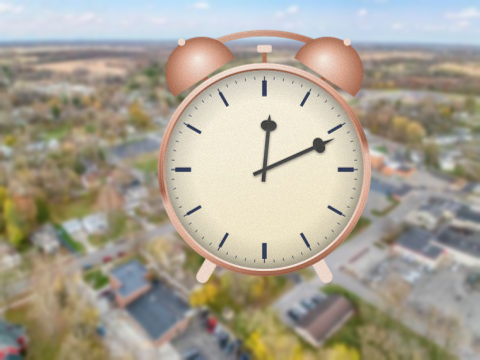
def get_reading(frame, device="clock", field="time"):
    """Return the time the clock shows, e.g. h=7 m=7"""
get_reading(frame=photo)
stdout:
h=12 m=11
